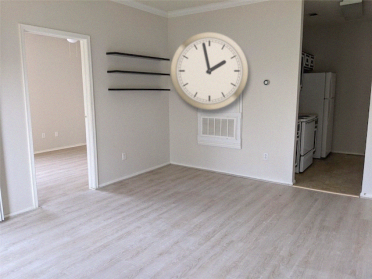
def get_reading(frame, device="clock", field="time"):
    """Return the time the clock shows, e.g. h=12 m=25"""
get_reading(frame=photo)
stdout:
h=1 m=58
